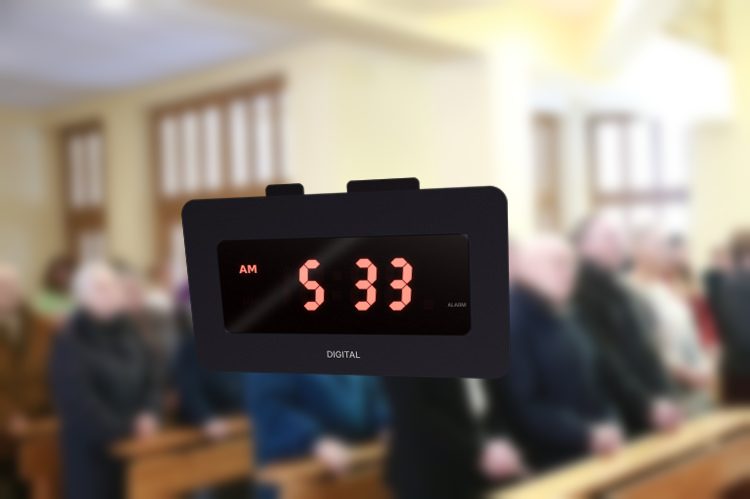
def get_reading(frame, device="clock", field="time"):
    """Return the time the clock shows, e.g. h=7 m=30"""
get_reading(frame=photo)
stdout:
h=5 m=33
